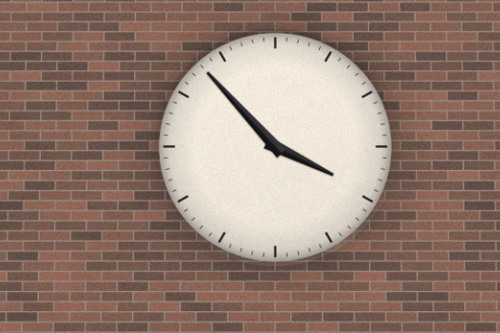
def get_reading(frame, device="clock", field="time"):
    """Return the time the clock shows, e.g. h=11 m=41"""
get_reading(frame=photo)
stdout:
h=3 m=53
